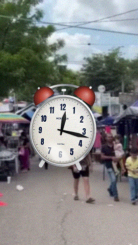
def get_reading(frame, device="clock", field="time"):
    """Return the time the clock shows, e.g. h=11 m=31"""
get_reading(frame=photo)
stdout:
h=12 m=17
